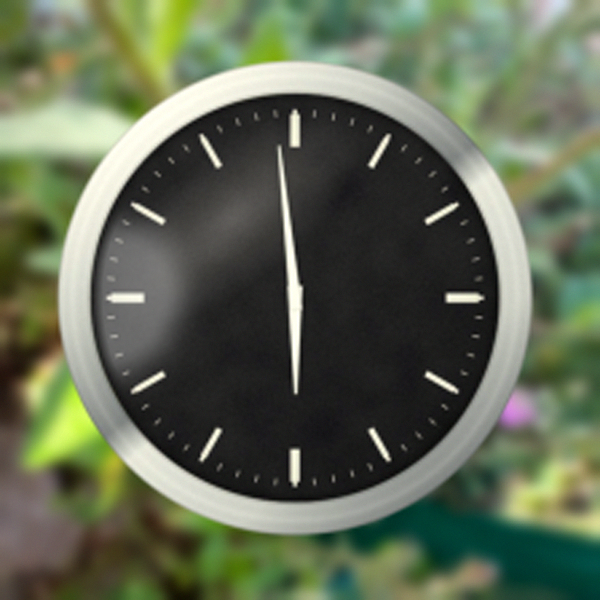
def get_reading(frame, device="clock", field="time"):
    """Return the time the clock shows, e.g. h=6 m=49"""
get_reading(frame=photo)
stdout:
h=5 m=59
